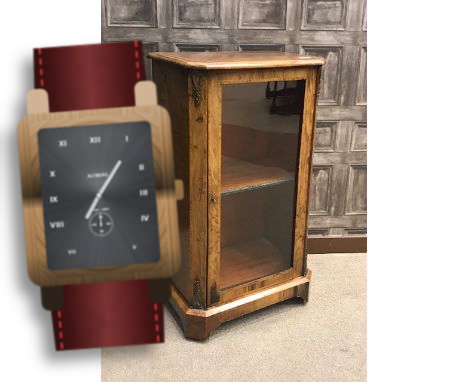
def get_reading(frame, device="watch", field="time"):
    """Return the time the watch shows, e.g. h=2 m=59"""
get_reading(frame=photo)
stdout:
h=7 m=6
